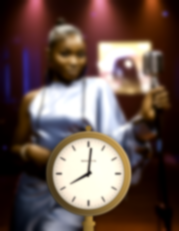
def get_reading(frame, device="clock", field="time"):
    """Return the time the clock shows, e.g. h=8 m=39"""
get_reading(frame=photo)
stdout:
h=8 m=1
